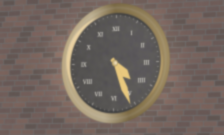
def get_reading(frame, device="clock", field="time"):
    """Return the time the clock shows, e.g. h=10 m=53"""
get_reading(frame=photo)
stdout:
h=4 m=26
